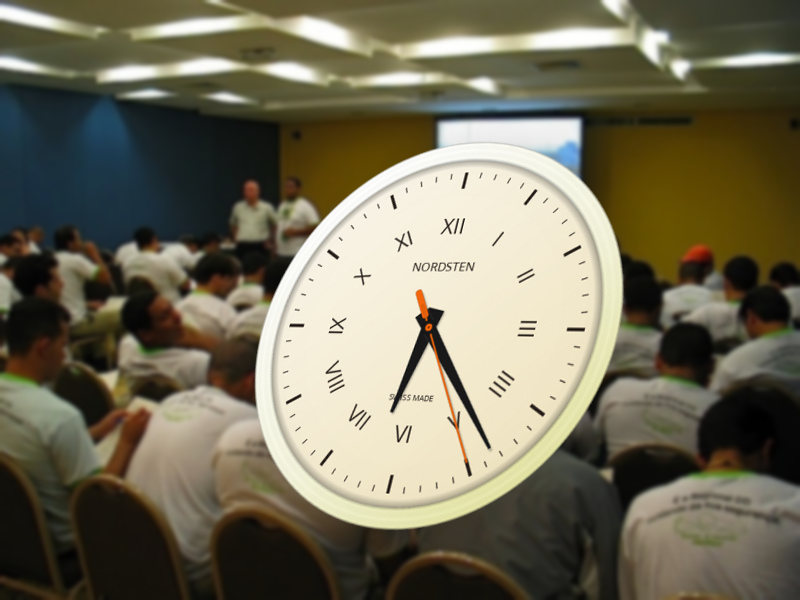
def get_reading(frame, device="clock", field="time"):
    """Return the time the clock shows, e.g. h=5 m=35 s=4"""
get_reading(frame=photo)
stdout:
h=6 m=23 s=25
